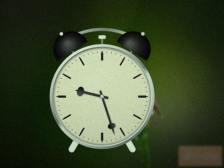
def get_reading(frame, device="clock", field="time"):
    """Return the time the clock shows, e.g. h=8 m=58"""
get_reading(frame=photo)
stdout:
h=9 m=27
